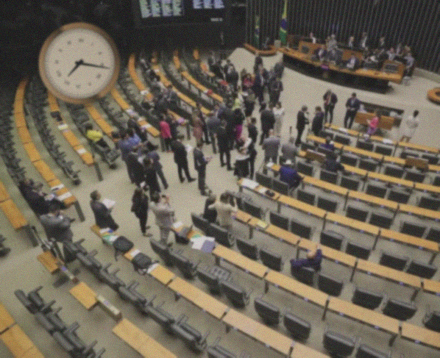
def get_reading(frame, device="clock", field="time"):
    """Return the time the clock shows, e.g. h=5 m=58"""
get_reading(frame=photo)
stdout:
h=7 m=16
